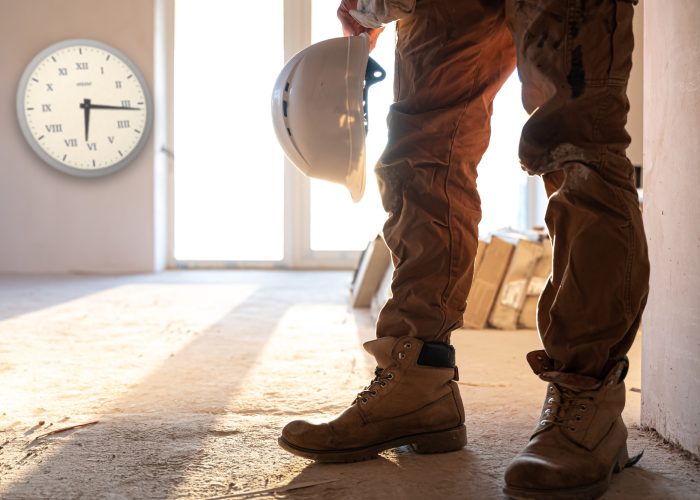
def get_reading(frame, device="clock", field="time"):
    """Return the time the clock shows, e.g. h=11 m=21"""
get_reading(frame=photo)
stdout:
h=6 m=16
